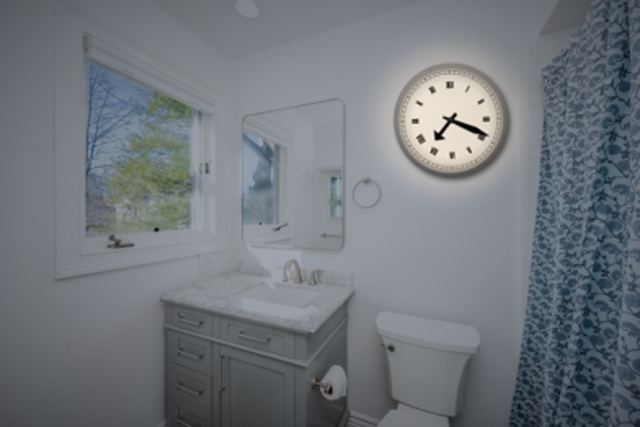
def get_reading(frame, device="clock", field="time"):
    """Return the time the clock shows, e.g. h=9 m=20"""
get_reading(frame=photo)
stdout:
h=7 m=19
